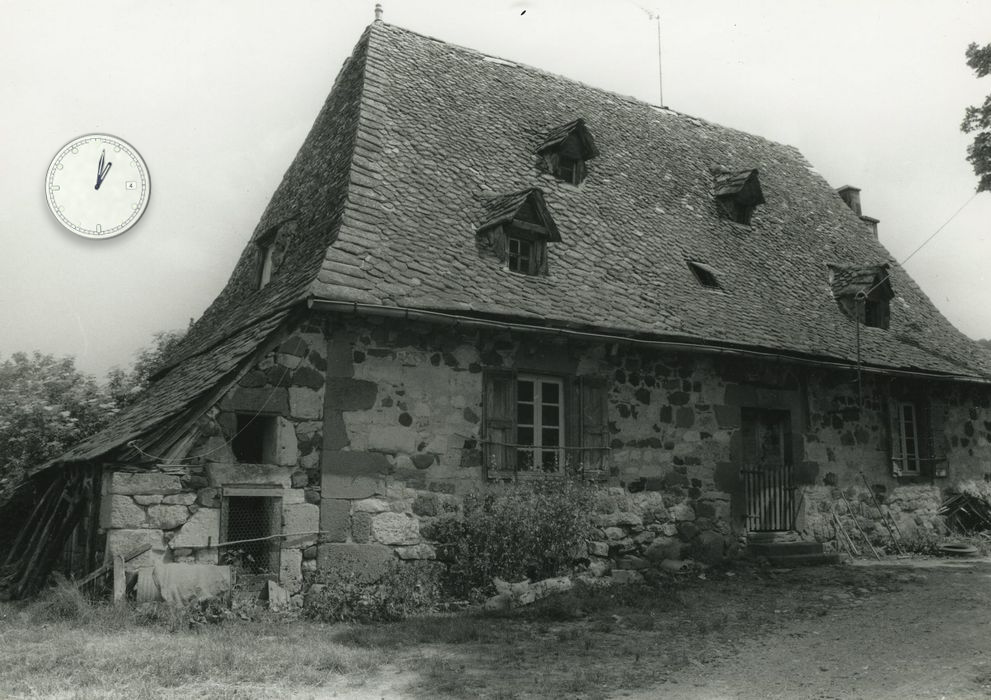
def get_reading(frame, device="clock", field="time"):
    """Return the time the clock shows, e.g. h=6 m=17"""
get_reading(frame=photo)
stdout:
h=1 m=2
